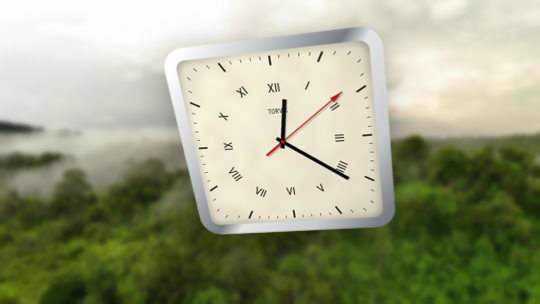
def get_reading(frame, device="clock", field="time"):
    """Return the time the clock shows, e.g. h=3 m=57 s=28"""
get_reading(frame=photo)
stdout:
h=12 m=21 s=9
